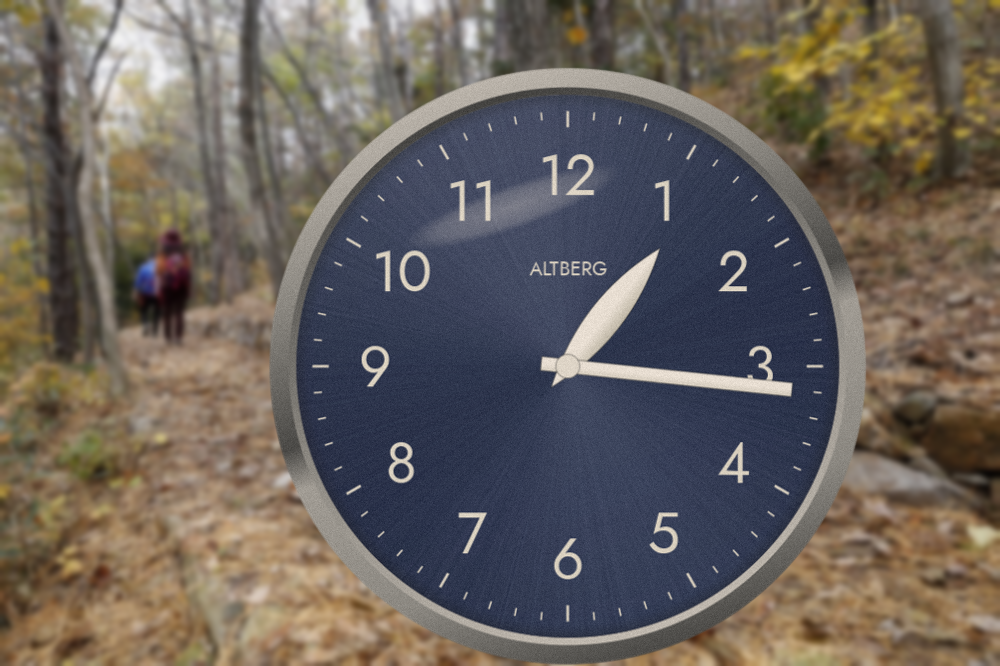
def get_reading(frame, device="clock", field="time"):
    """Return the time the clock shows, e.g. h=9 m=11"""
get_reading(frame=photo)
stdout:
h=1 m=16
